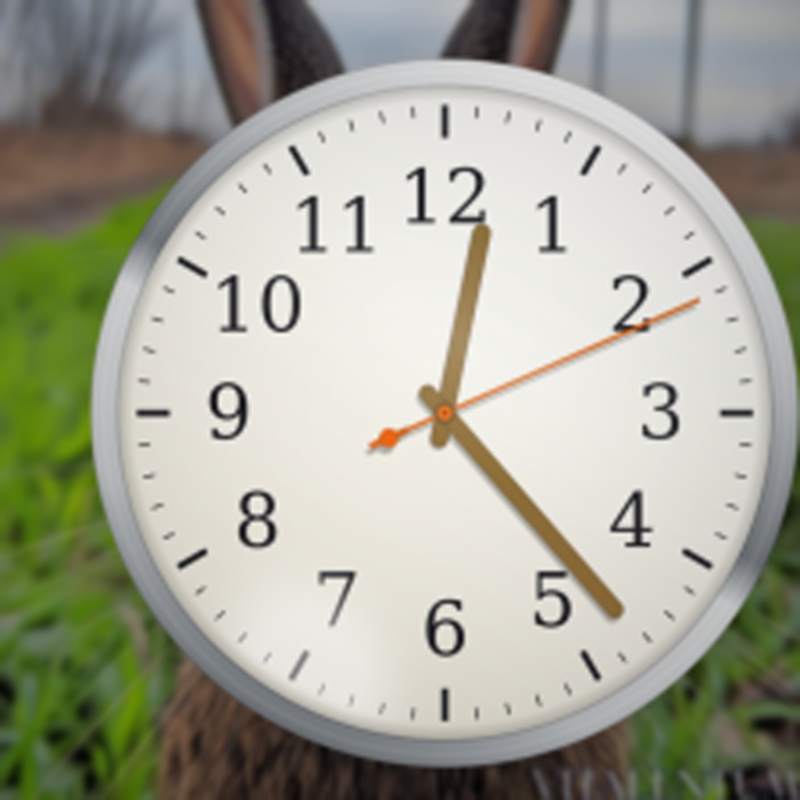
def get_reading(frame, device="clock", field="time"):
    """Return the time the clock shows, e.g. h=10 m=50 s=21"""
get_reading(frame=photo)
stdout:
h=12 m=23 s=11
